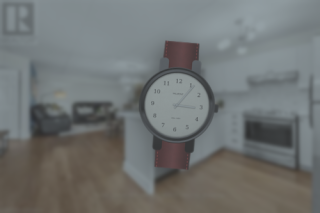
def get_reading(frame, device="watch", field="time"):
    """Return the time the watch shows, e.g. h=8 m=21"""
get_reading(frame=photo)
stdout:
h=3 m=6
